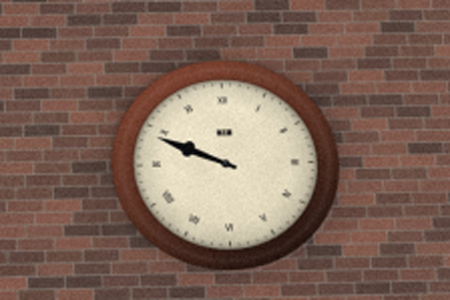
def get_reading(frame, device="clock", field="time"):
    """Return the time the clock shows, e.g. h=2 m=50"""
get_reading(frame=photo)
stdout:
h=9 m=49
